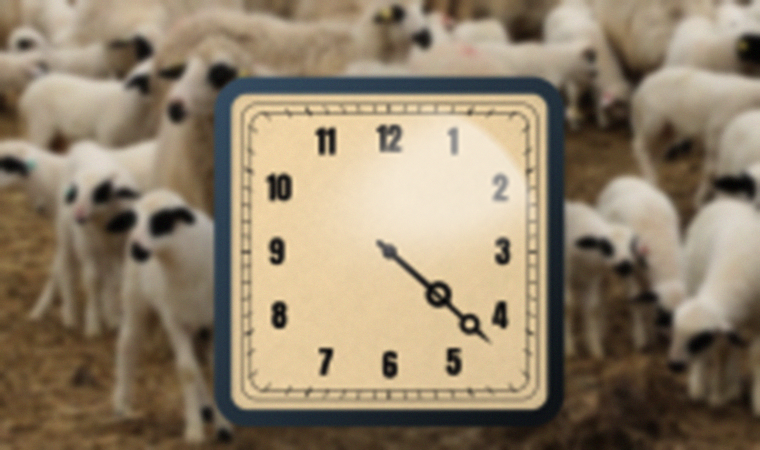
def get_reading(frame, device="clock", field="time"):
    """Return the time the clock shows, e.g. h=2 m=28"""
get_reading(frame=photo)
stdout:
h=4 m=22
